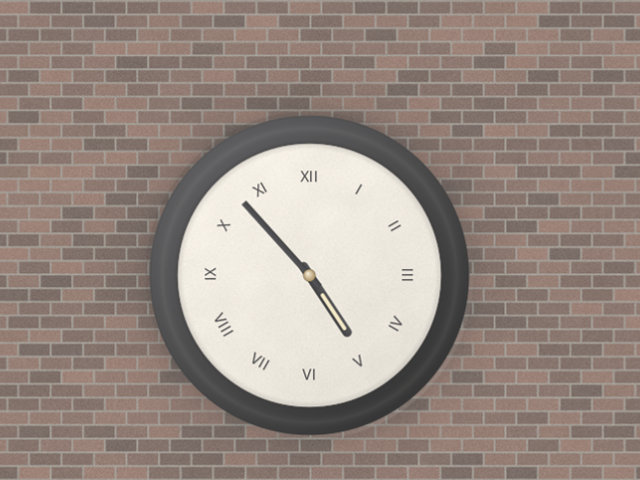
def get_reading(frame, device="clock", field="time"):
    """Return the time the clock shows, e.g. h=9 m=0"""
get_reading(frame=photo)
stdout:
h=4 m=53
